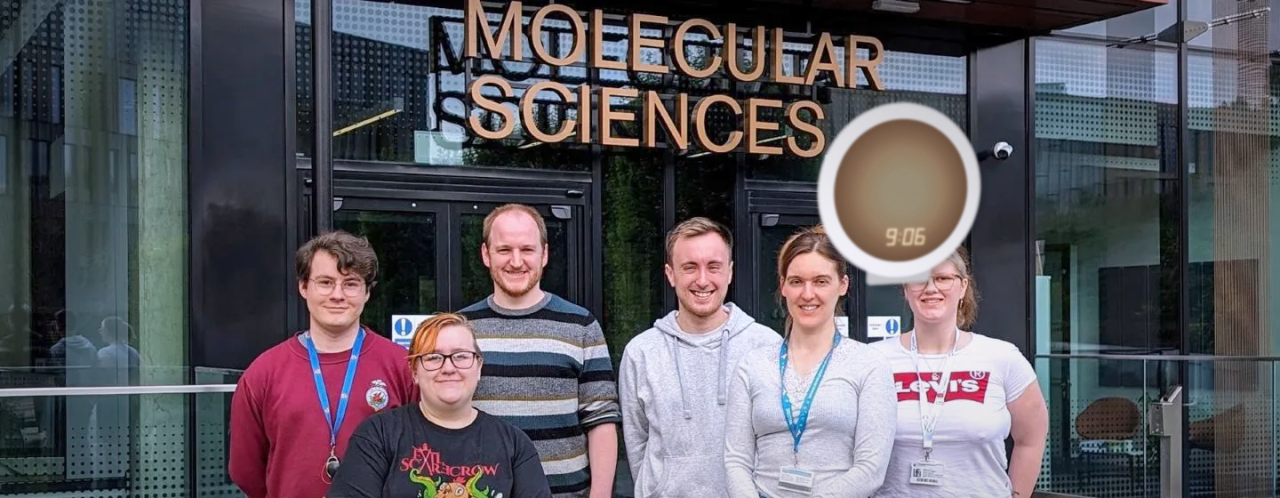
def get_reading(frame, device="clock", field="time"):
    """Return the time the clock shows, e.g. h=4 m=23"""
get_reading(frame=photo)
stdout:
h=9 m=6
